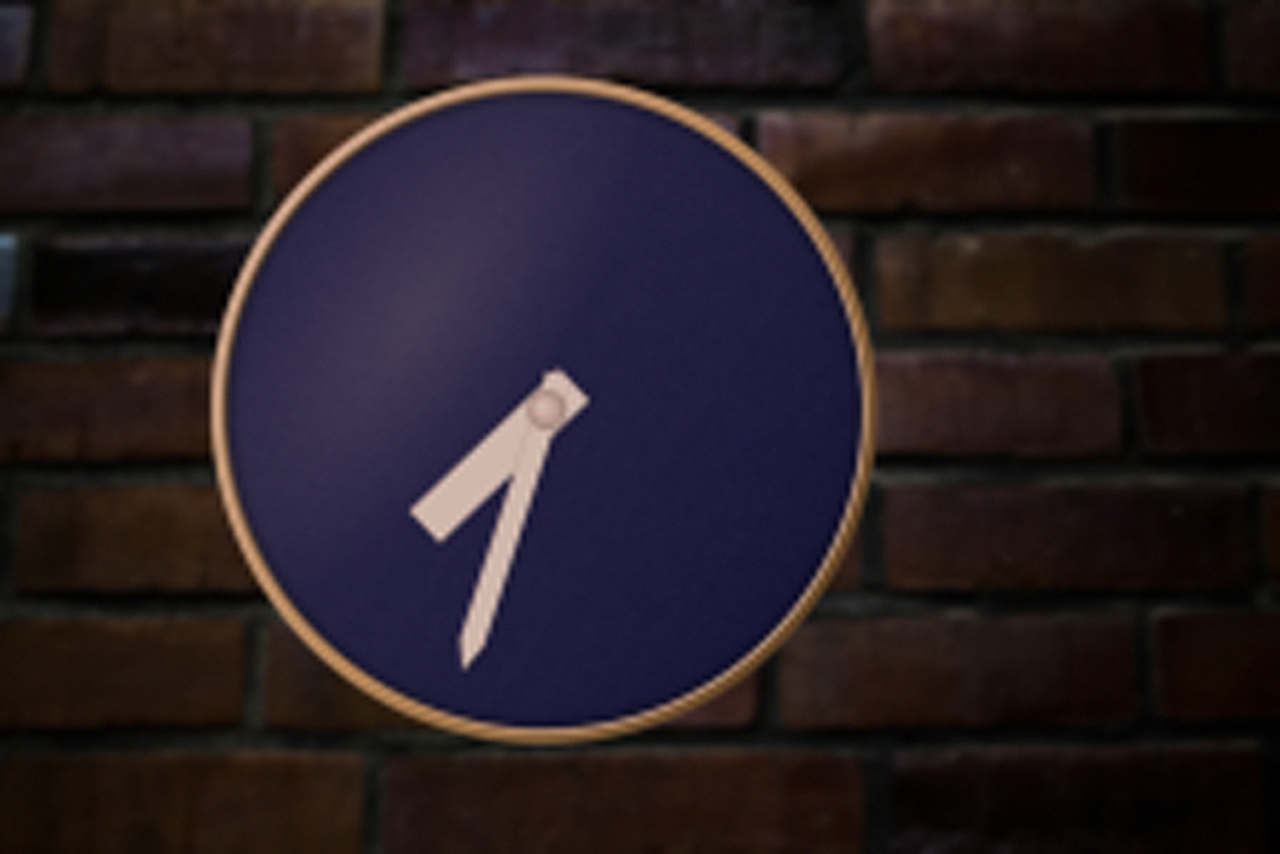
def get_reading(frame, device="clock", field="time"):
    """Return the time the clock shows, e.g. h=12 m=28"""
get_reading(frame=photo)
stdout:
h=7 m=33
